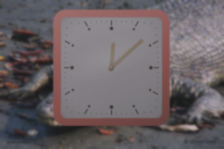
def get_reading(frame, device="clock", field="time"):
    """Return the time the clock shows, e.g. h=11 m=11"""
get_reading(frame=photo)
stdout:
h=12 m=8
